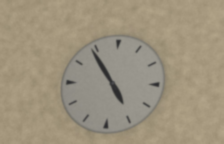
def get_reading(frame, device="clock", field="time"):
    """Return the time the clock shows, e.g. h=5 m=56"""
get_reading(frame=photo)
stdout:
h=4 m=54
